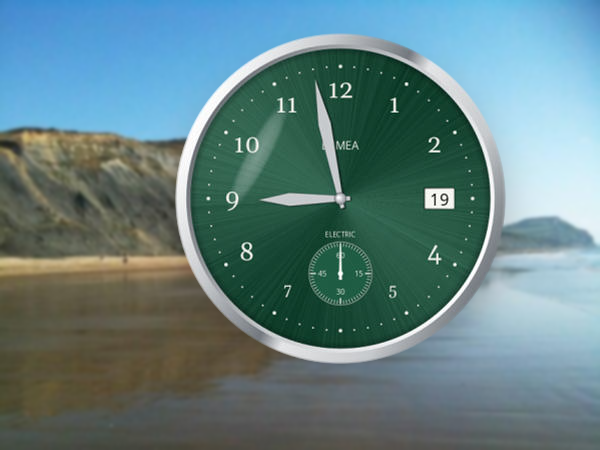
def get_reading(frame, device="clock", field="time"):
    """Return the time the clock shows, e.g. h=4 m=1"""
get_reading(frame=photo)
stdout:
h=8 m=58
